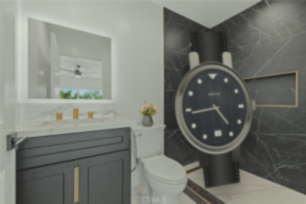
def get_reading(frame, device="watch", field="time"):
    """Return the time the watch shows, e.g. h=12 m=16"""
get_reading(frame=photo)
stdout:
h=4 m=44
